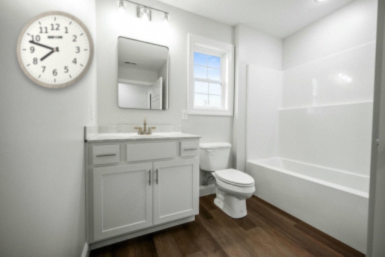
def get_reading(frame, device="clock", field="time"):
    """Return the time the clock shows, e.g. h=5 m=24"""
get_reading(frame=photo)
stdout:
h=7 m=48
